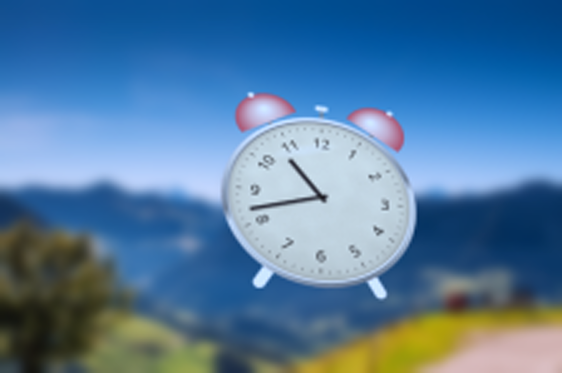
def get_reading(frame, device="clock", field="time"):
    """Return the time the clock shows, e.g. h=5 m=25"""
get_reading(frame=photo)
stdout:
h=10 m=42
